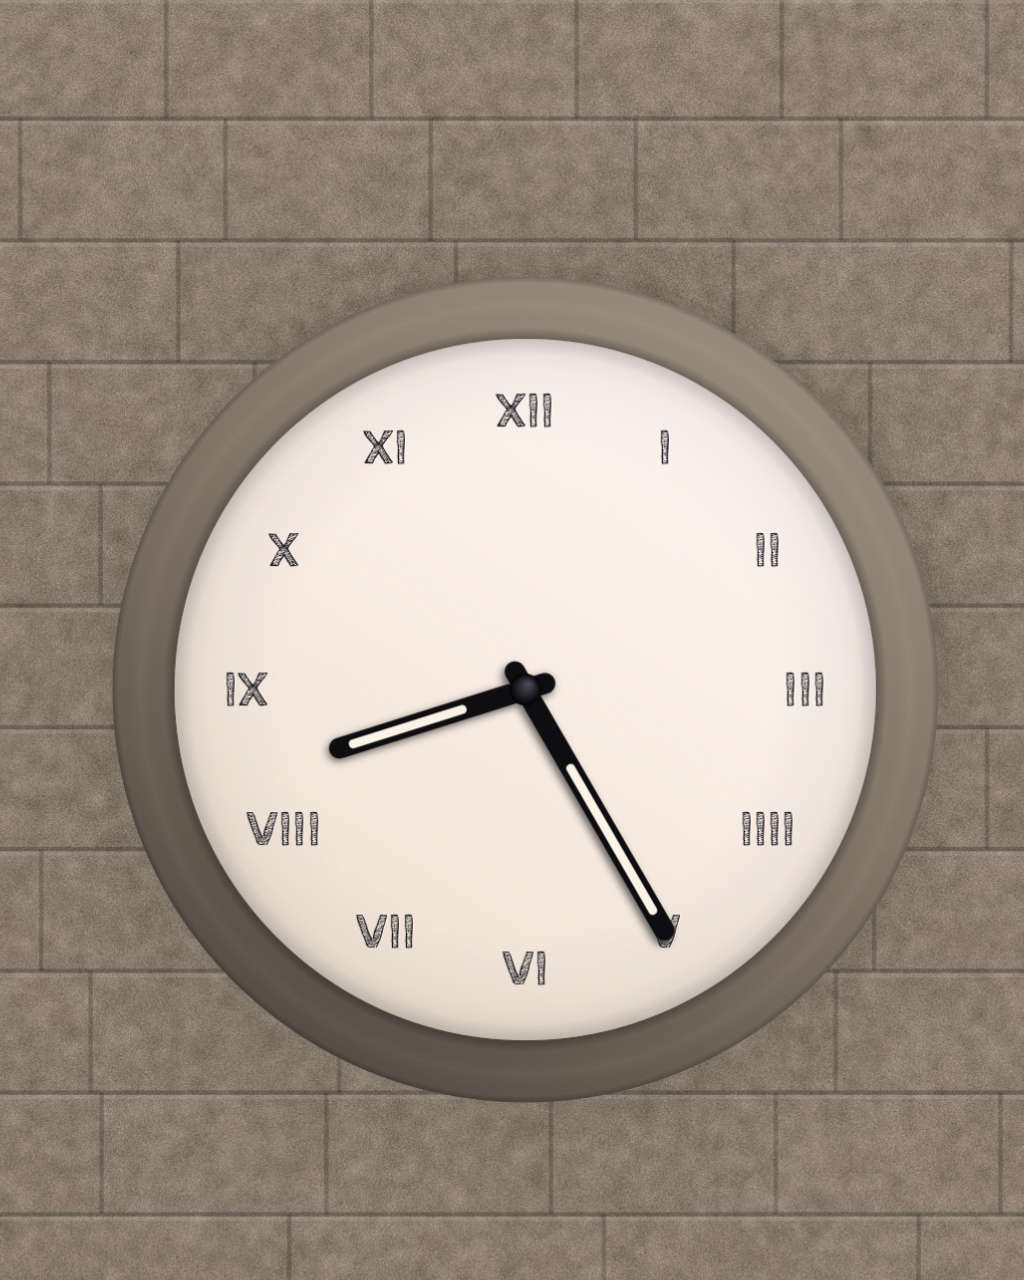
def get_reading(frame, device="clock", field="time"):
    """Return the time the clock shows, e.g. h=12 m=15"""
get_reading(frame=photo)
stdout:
h=8 m=25
